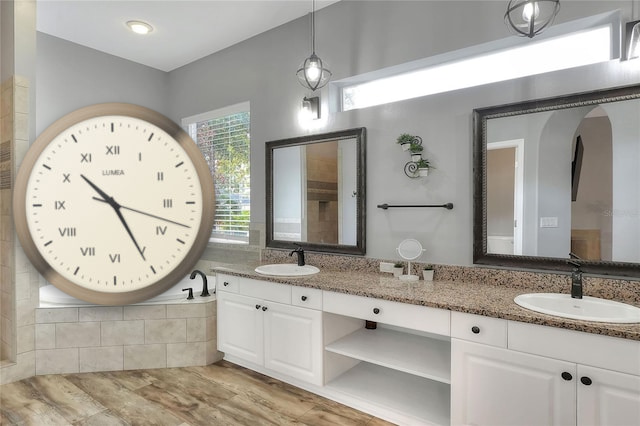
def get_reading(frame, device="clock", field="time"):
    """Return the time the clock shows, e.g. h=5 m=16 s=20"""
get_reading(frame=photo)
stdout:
h=10 m=25 s=18
